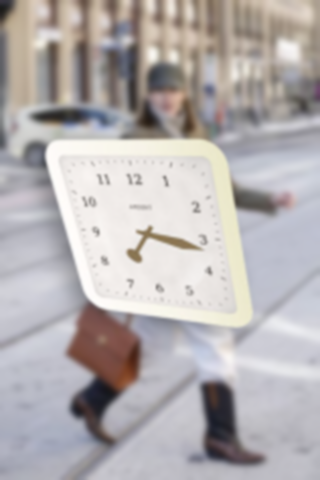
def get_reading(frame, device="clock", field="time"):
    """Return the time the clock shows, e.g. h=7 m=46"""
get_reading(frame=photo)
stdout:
h=7 m=17
